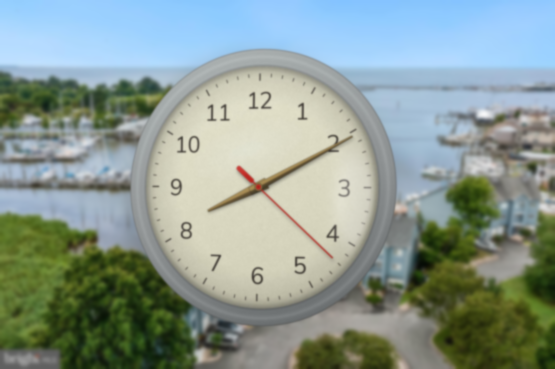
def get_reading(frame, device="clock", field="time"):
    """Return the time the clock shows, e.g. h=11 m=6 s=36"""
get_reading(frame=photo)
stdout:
h=8 m=10 s=22
